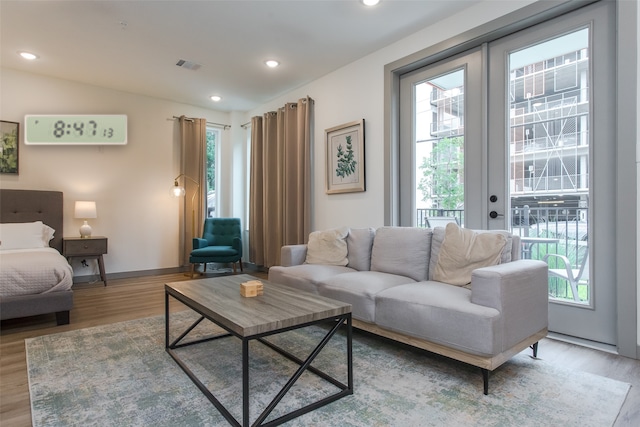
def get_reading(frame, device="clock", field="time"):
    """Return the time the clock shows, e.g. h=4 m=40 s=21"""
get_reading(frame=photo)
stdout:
h=8 m=47 s=13
